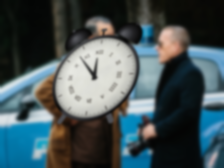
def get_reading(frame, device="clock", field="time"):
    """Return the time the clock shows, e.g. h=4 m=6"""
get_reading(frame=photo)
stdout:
h=11 m=53
